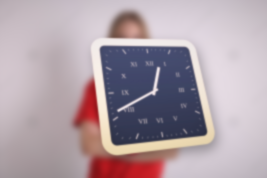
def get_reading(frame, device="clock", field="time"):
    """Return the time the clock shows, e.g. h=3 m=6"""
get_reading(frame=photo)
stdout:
h=12 m=41
